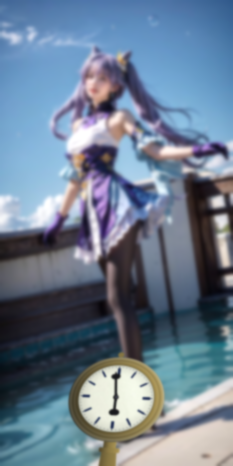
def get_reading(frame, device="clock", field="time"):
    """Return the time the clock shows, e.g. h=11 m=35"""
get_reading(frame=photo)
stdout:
h=5 m=59
